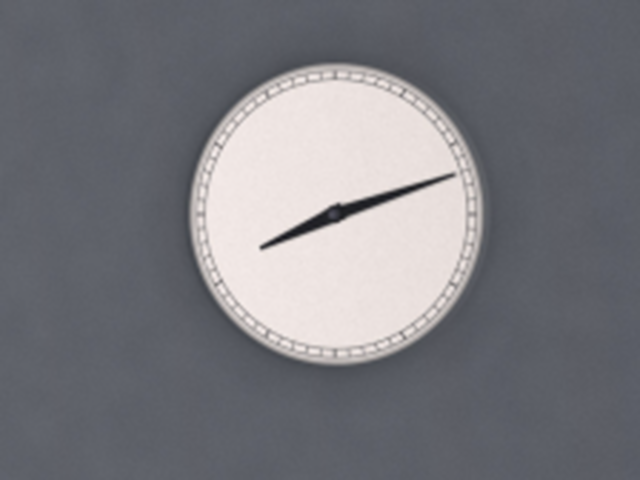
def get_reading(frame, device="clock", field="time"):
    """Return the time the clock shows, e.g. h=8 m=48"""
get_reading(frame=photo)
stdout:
h=8 m=12
